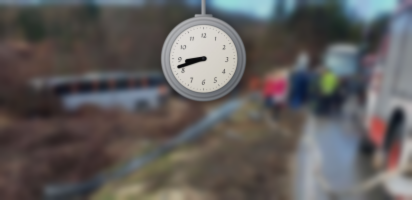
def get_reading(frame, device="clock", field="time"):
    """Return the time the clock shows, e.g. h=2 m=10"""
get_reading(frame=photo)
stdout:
h=8 m=42
